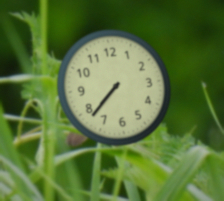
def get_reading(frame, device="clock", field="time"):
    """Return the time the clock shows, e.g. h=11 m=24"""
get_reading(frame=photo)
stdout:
h=7 m=38
